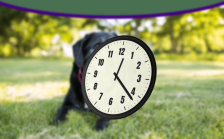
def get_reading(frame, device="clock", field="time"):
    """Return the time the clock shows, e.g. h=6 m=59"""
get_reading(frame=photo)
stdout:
h=12 m=22
